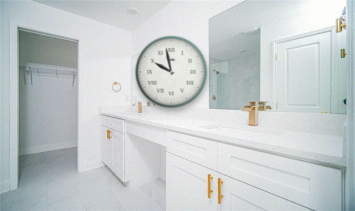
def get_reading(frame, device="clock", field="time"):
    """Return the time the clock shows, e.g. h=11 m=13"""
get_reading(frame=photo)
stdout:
h=9 m=58
